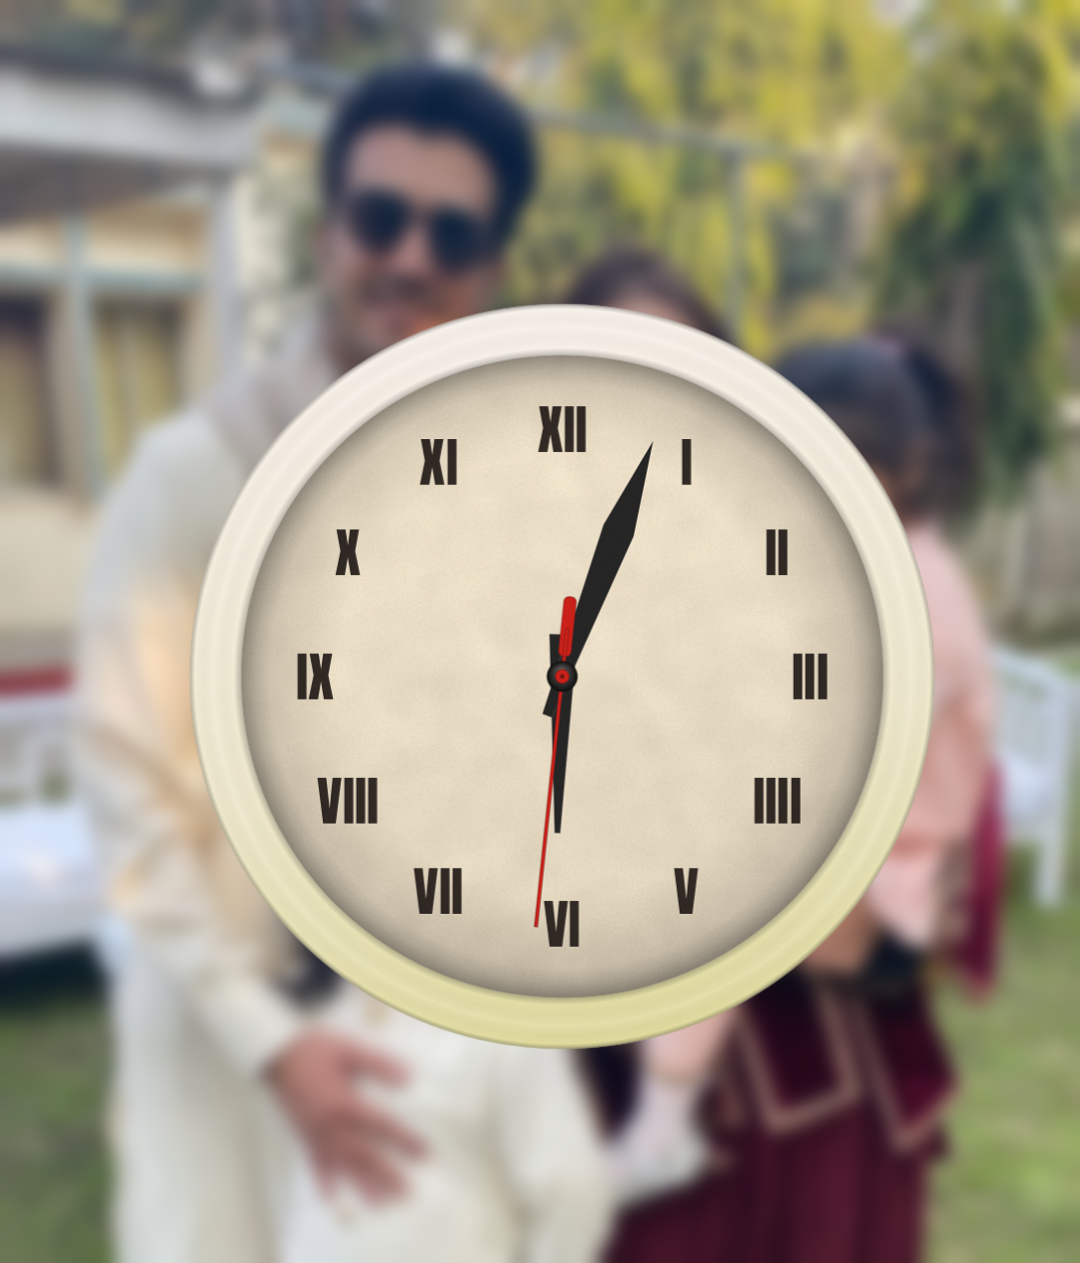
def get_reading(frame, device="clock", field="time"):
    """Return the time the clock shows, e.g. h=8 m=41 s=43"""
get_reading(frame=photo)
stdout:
h=6 m=3 s=31
